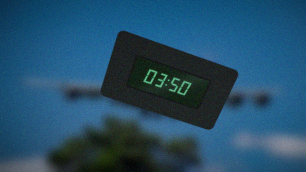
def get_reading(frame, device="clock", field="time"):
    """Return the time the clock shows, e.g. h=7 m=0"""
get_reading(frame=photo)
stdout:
h=3 m=50
